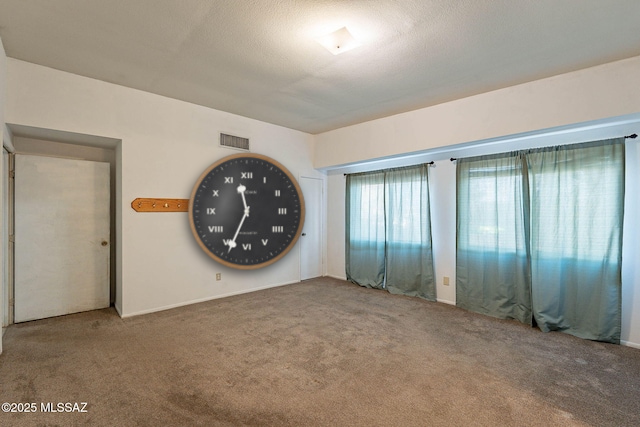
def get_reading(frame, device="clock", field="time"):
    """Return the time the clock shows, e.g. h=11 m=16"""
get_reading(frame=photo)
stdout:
h=11 m=34
